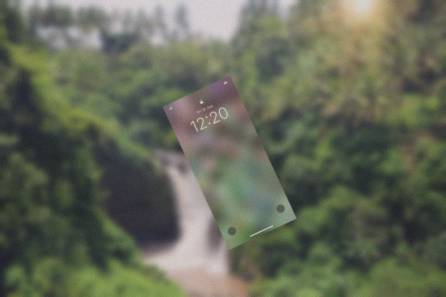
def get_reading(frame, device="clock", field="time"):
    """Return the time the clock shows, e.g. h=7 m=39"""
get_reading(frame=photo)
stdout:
h=12 m=20
